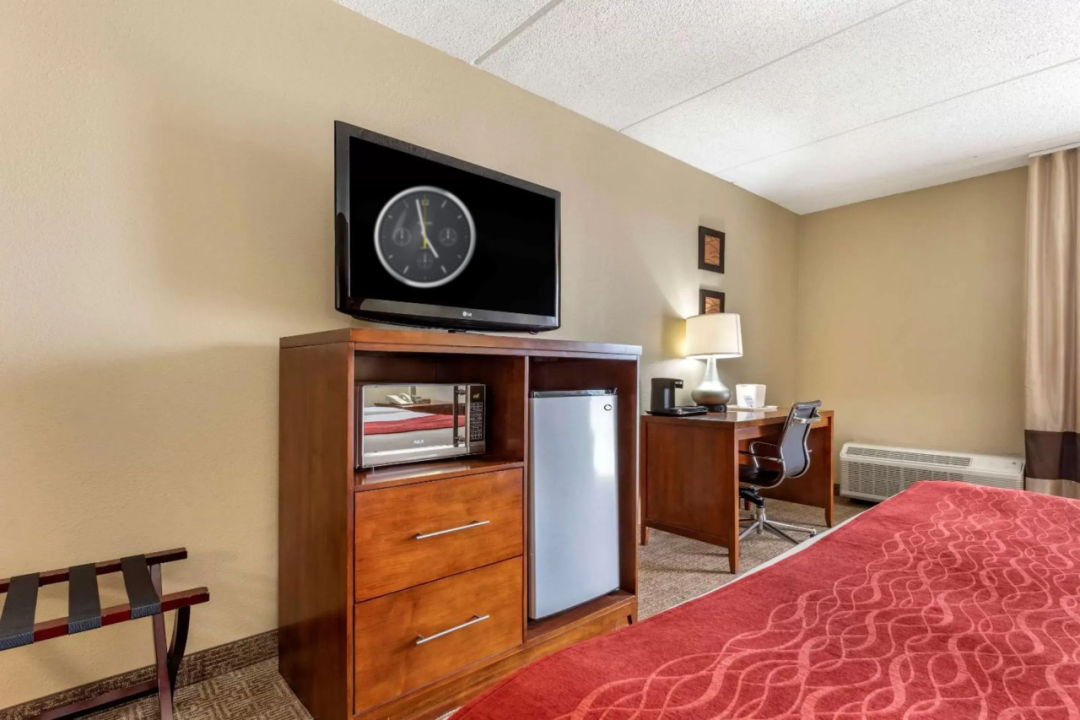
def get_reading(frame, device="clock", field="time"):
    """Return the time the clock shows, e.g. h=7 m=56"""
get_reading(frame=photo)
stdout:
h=4 m=58
